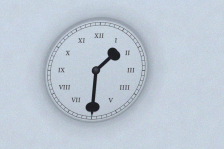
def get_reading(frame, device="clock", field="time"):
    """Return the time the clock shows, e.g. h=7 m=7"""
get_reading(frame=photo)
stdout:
h=1 m=30
